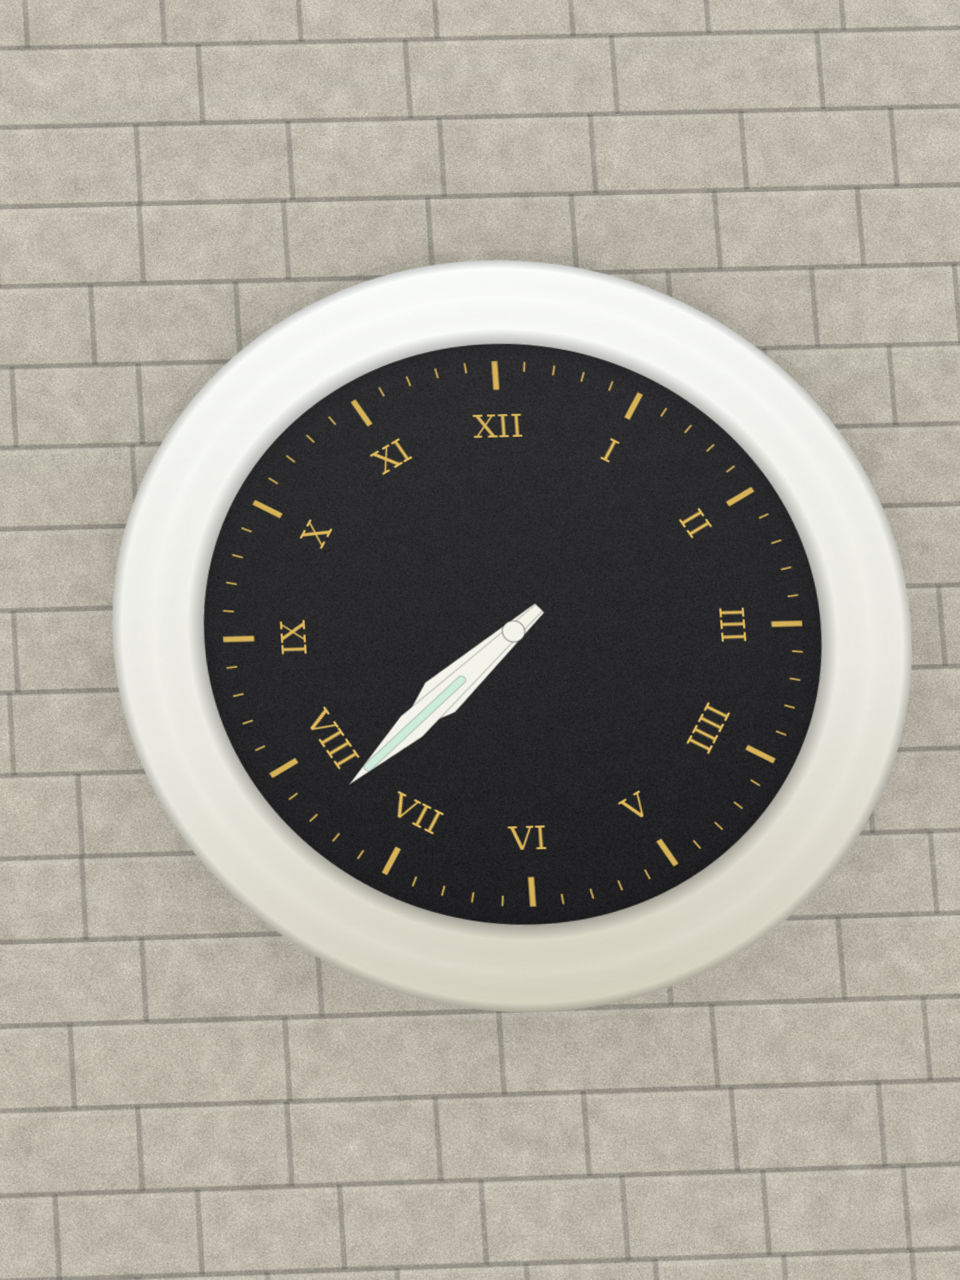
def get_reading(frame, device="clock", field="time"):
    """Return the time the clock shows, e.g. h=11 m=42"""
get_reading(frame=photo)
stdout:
h=7 m=38
